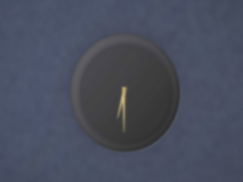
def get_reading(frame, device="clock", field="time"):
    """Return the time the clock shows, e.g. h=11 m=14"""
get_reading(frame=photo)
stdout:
h=6 m=30
